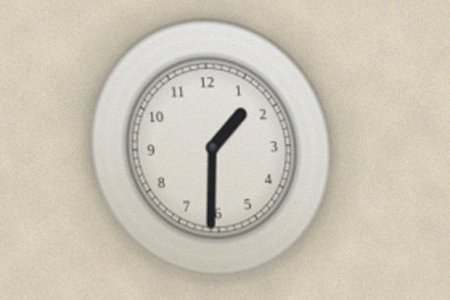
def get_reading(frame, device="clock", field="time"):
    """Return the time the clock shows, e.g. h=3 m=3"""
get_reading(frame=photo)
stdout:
h=1 m=31
